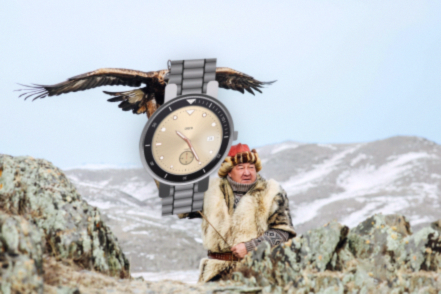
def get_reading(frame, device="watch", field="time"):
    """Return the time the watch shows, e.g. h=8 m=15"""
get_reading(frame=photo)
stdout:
h=10 m=25
